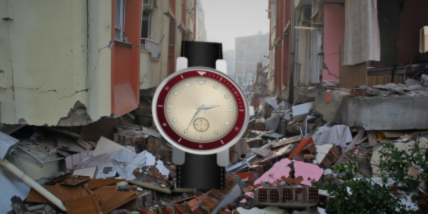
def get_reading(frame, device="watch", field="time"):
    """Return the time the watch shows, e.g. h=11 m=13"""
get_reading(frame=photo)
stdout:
h=2 m=35
